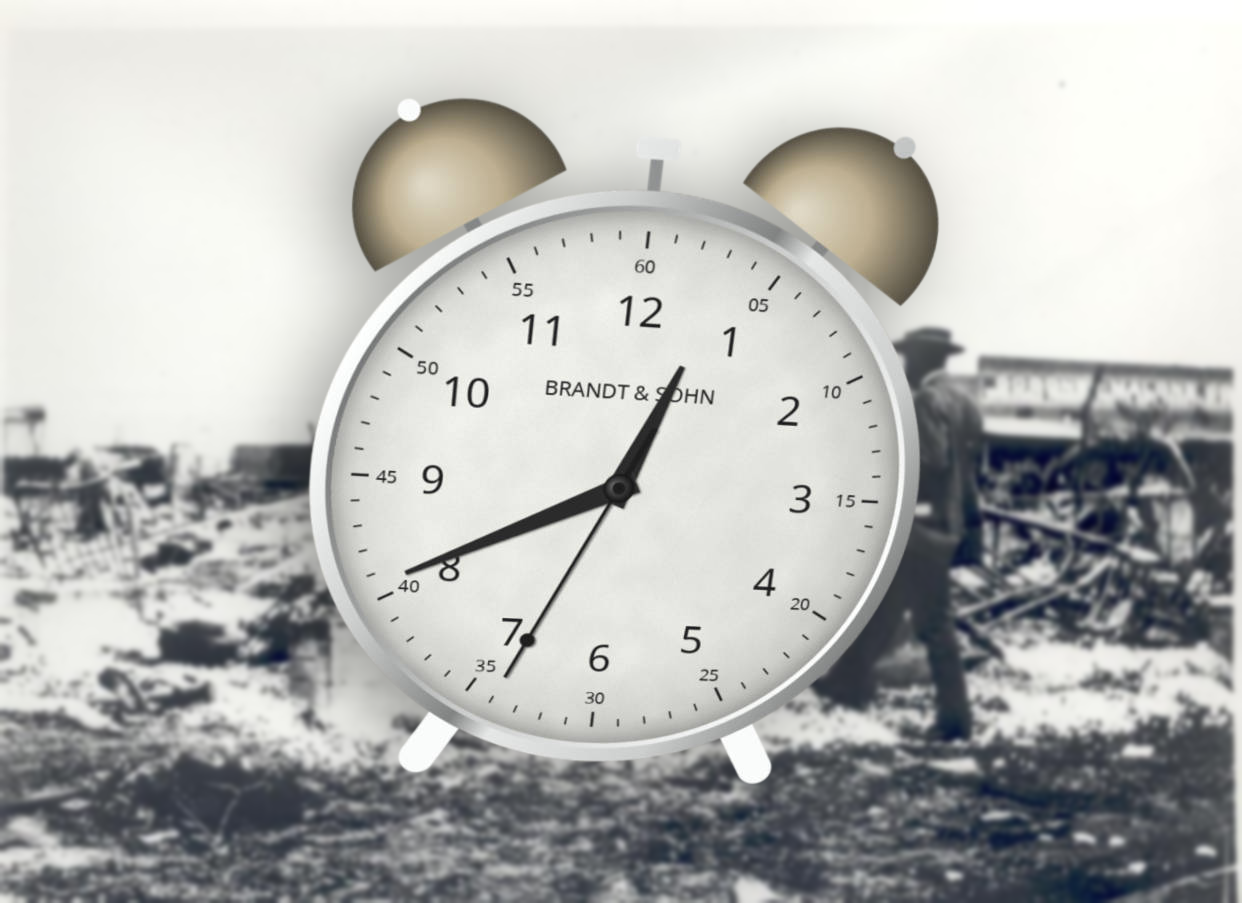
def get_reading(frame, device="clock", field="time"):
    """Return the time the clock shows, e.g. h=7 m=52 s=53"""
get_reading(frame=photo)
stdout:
h=12 m=40 s=34
